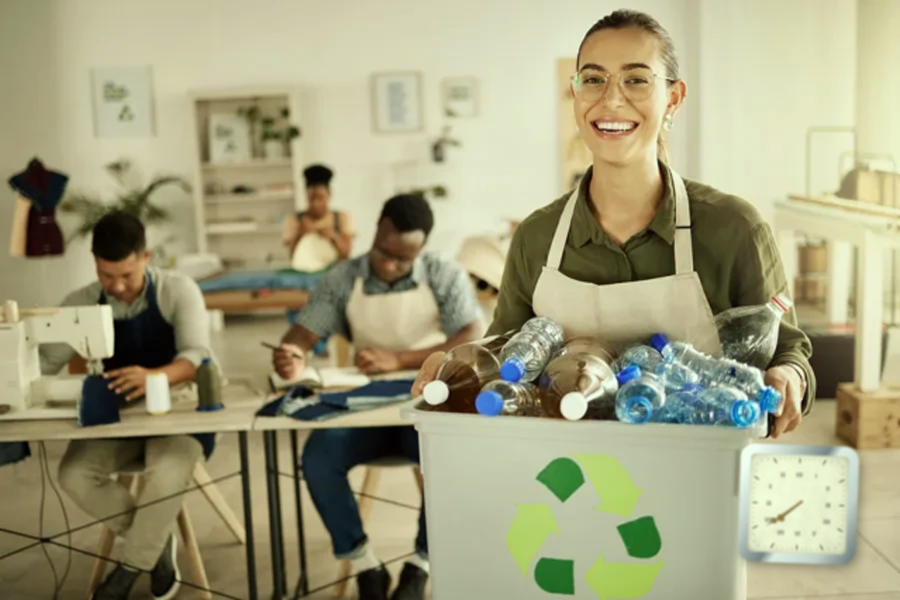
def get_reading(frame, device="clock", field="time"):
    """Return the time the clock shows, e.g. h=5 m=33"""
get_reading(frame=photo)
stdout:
h=7 m=39
